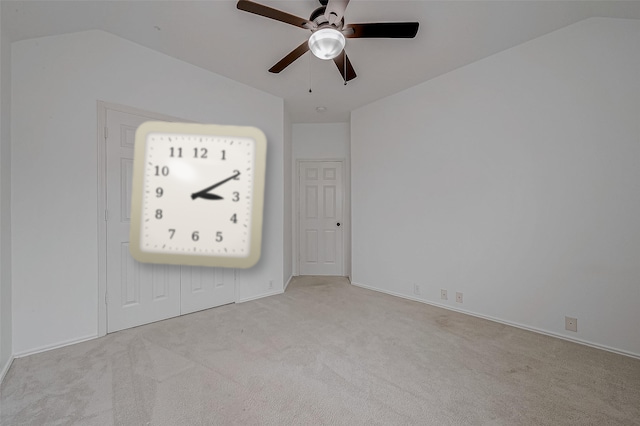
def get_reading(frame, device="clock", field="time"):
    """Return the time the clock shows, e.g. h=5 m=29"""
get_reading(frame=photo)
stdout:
h=3 m=10
